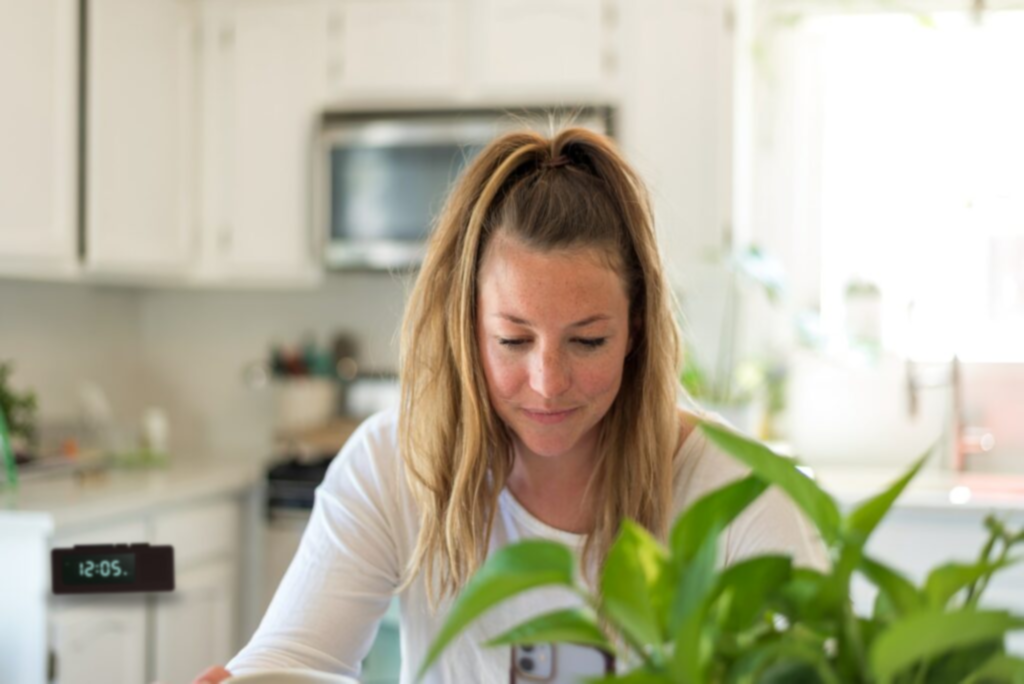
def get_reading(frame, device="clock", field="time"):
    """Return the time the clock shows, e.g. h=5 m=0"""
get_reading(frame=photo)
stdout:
h=12 m=5
